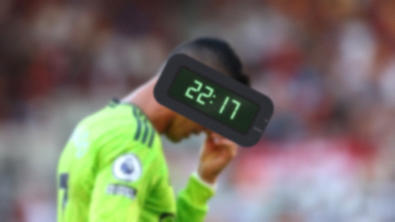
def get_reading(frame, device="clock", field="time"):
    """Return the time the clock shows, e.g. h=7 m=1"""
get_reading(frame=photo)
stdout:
h=22 m=17
